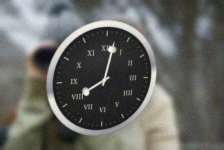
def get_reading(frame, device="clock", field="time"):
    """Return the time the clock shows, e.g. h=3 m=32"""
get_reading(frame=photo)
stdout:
h=8 m=2
